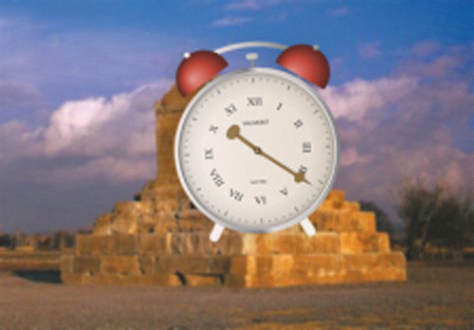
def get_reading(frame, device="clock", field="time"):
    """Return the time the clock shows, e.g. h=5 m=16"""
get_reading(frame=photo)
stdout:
h=10 m=21
